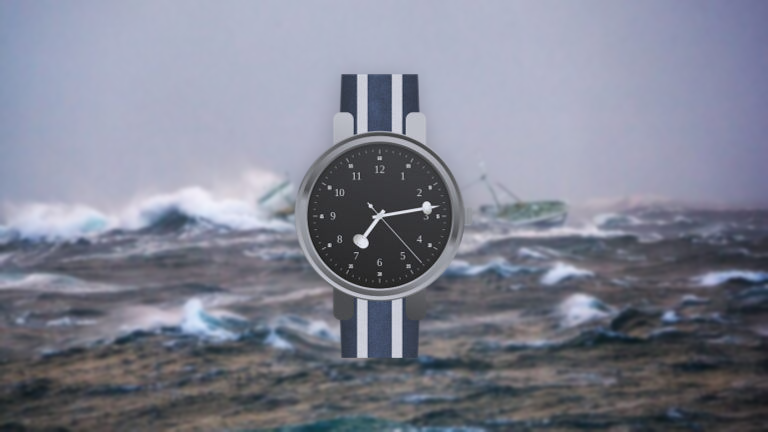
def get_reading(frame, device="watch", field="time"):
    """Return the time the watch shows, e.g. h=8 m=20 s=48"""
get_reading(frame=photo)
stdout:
h=7 m=13 s=23
